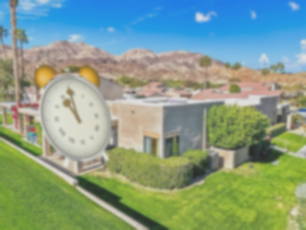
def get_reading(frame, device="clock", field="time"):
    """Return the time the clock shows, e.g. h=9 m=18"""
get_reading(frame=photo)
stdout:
h=10 m=59
